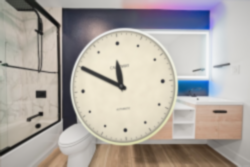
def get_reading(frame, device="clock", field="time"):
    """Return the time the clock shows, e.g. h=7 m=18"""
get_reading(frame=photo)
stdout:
h=11 m=50
